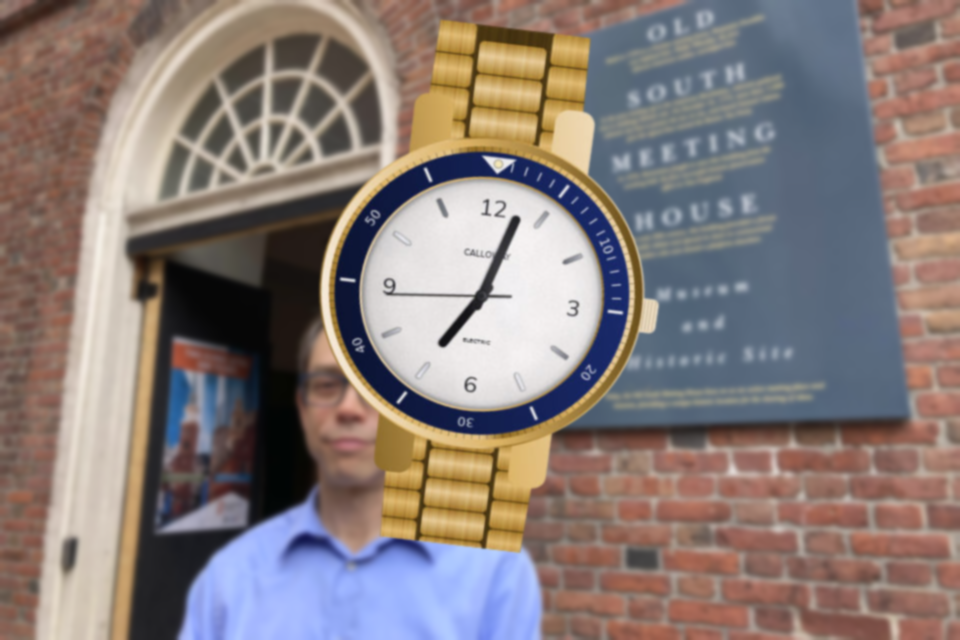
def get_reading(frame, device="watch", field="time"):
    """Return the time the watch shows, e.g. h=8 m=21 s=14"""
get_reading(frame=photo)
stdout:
h=7 m=2 s=44
